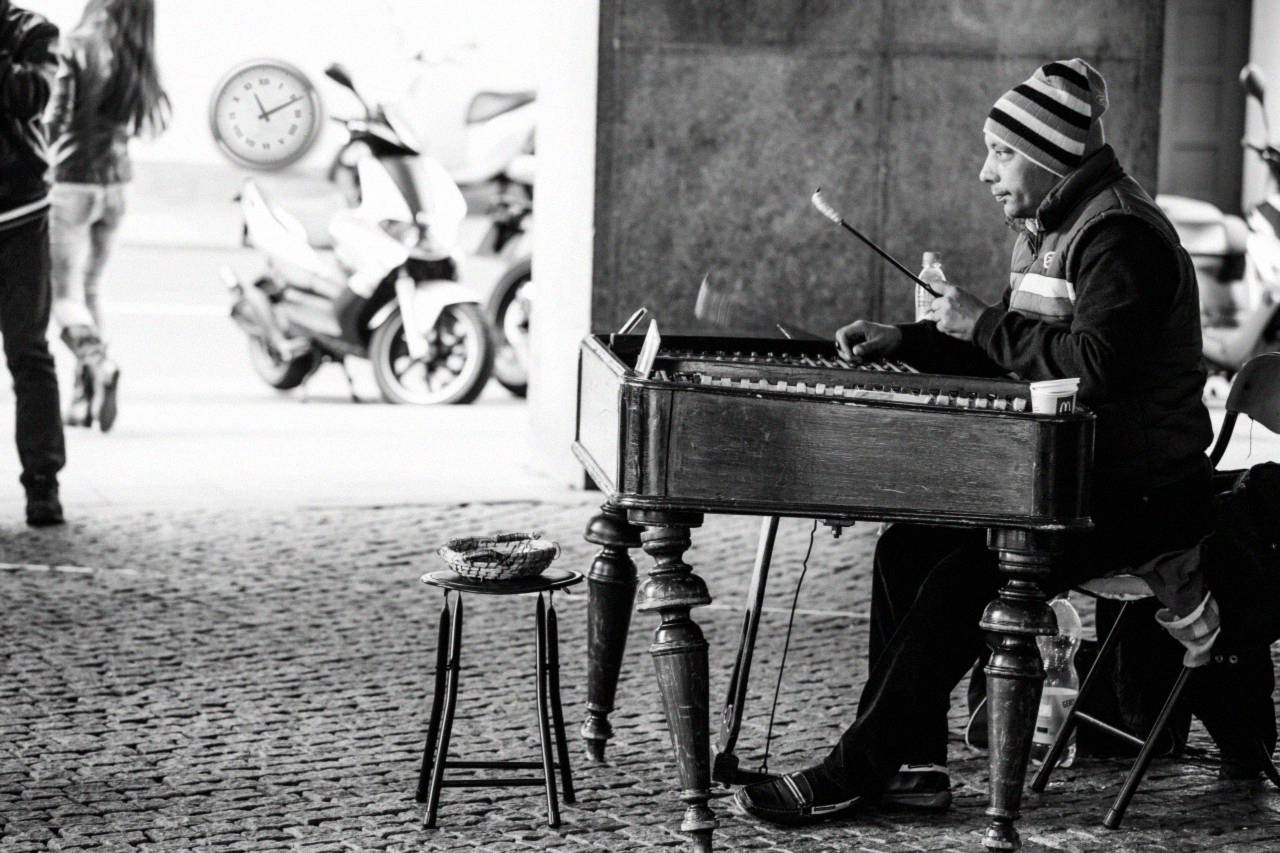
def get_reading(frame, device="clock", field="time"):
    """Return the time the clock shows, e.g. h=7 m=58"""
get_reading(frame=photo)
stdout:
h=11 m=11
